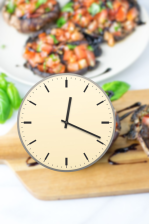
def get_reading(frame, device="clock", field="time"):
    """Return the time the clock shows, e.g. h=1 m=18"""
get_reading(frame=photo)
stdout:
h=12 m=19
